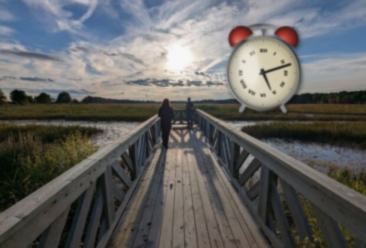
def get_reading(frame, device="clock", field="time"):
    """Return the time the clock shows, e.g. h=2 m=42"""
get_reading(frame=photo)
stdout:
h=5 m=12
